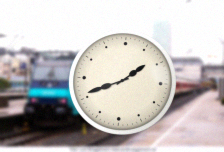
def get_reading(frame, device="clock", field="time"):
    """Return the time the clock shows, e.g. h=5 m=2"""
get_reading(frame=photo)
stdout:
h=1 m=41
